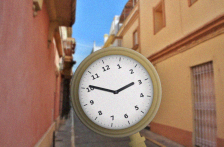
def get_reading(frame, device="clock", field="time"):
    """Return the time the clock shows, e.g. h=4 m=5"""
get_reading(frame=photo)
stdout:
h=2 m=51
